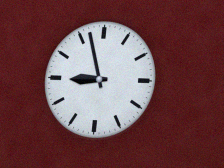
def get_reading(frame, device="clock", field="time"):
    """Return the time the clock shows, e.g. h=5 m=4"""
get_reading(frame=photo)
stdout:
h=8 m=57
